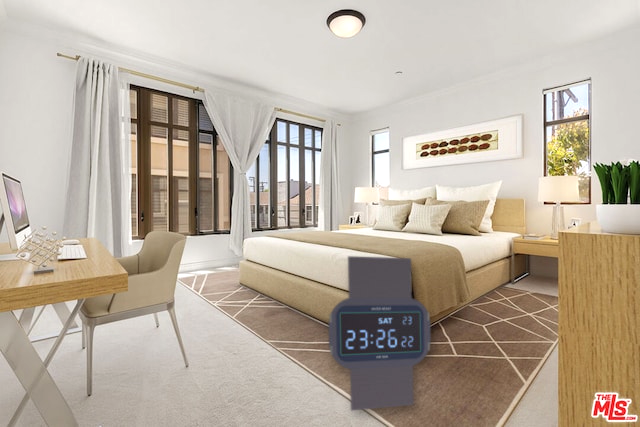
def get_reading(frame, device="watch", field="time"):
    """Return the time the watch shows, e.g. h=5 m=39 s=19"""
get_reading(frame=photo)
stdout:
h=23 m=26 s=22
